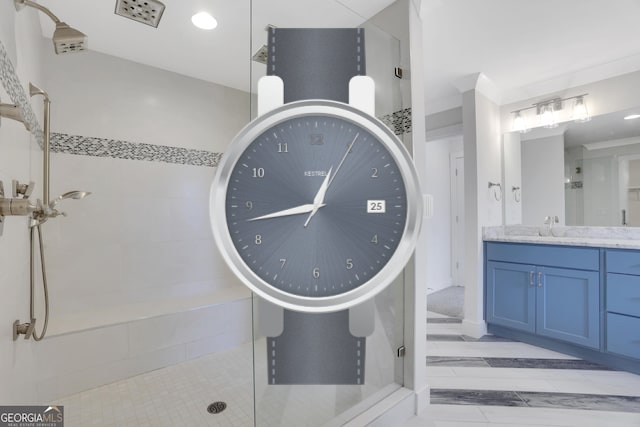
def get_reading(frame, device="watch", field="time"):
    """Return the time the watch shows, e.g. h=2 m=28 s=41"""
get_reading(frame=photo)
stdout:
h=12 m=43 s=5
